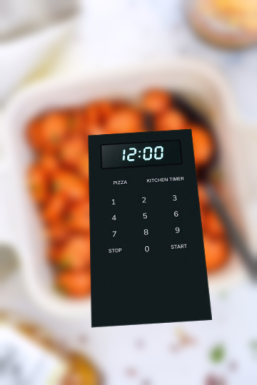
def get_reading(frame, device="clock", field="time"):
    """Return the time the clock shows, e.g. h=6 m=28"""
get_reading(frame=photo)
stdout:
h=12 m=0
